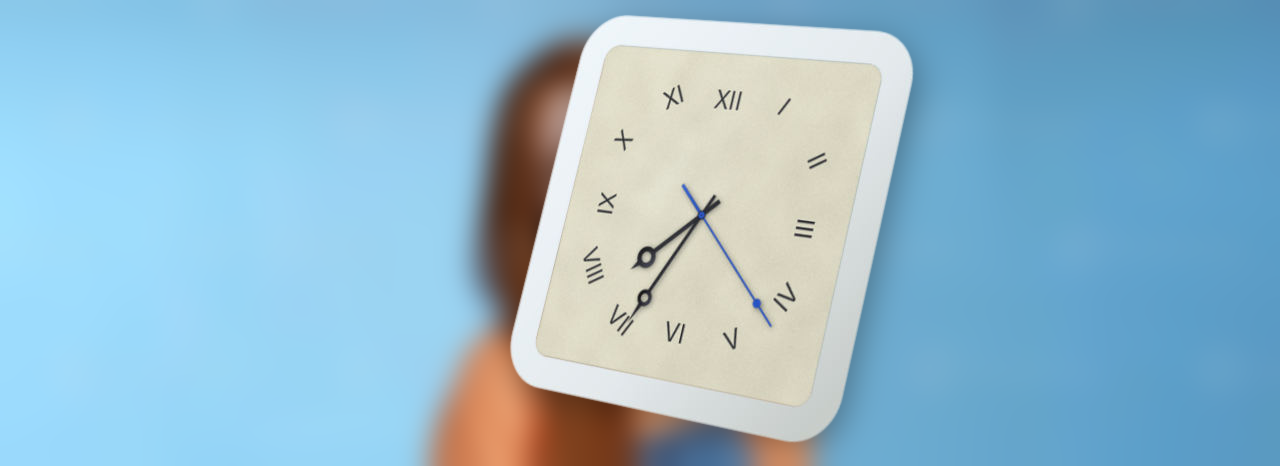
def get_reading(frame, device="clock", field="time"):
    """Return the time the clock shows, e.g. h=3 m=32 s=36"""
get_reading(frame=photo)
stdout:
h=7 m=34 s=22
